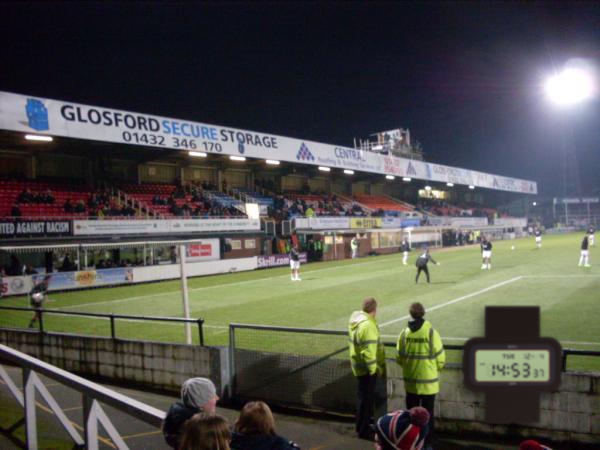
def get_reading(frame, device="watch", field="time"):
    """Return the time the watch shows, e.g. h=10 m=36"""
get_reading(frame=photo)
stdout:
h=14 m=53
